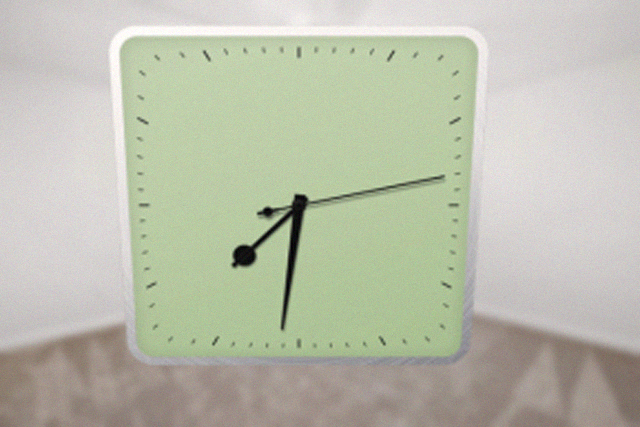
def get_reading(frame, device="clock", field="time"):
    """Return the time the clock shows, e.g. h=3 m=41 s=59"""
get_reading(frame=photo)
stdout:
h=7 m=31 s=13
